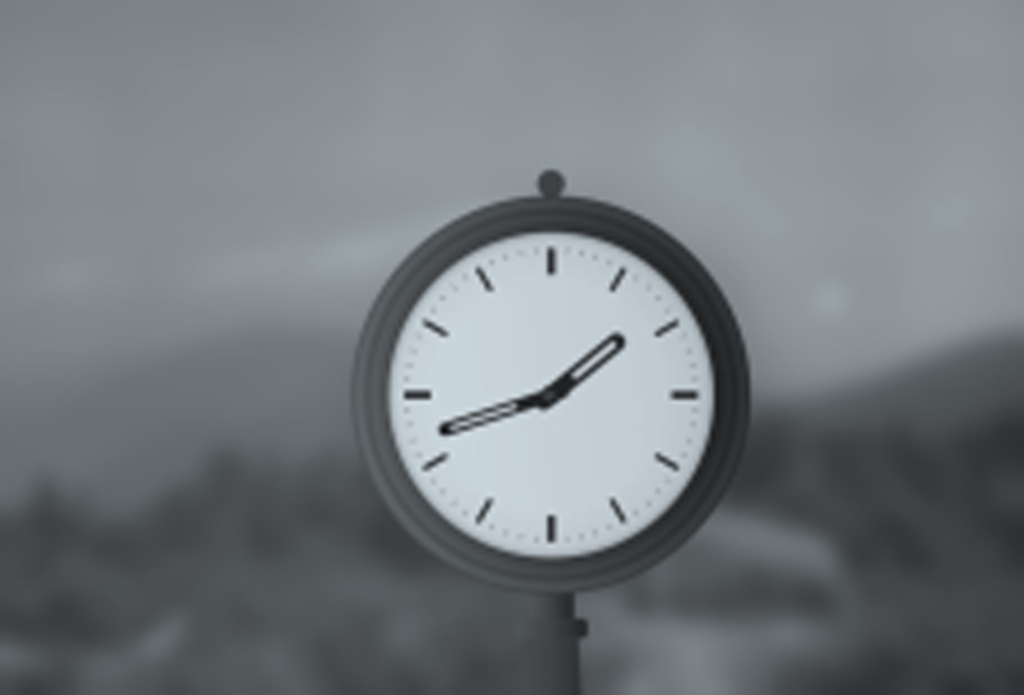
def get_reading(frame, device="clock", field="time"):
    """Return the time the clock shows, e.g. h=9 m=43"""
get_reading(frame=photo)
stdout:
h=1 m=42
